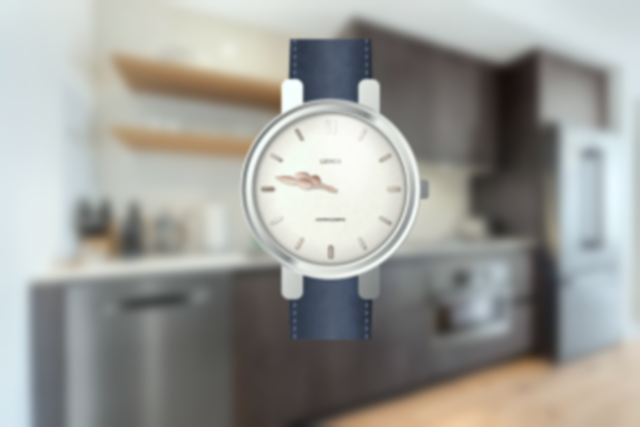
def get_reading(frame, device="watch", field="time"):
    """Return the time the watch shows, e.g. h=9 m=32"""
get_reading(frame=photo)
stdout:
h=9 m=47
